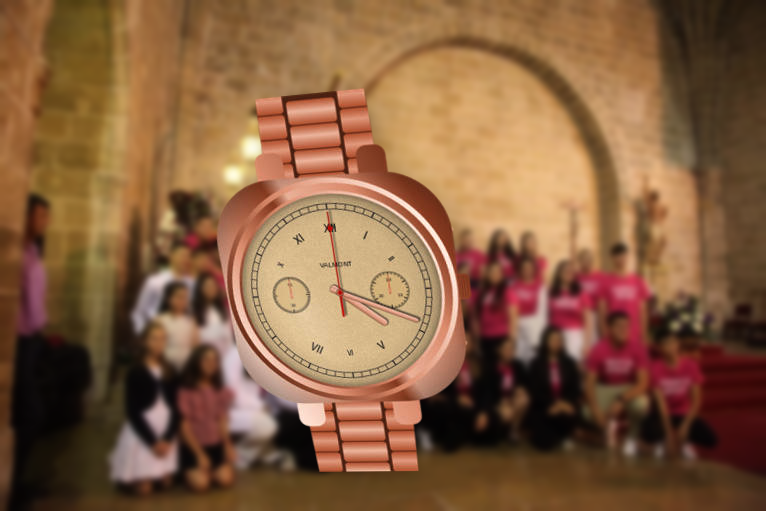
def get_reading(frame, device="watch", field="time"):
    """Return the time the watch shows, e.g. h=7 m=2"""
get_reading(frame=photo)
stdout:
h=4 m=19
